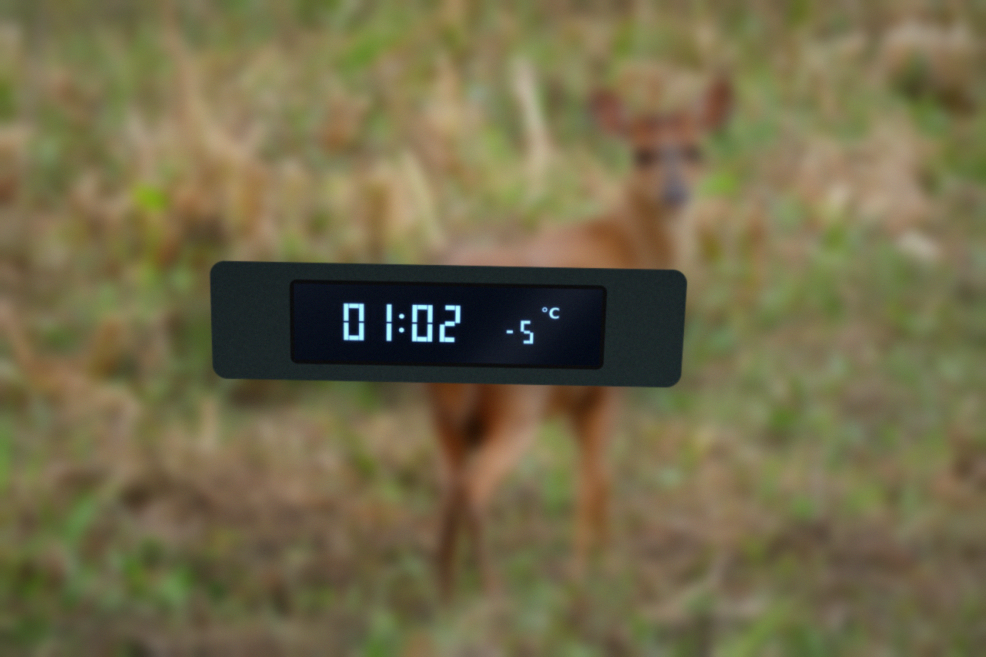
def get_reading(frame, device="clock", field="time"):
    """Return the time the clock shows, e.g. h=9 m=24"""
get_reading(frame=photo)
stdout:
h=1 m=2
